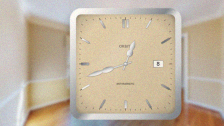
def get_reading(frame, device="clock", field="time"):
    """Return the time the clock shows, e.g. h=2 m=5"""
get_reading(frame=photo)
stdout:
h=12 m=42
